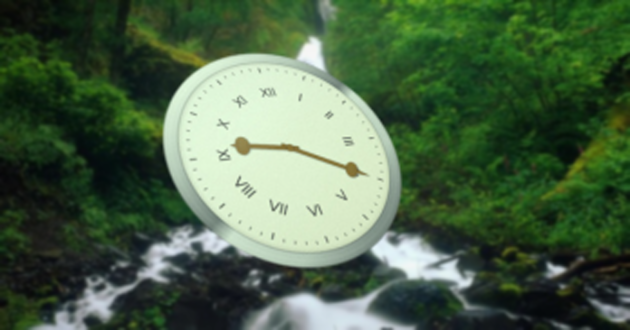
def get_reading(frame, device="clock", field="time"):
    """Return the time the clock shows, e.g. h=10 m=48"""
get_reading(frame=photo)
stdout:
h=9 m=20
